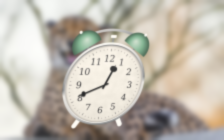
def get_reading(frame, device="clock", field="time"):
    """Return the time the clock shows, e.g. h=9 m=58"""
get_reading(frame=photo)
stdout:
h=12 m=41
